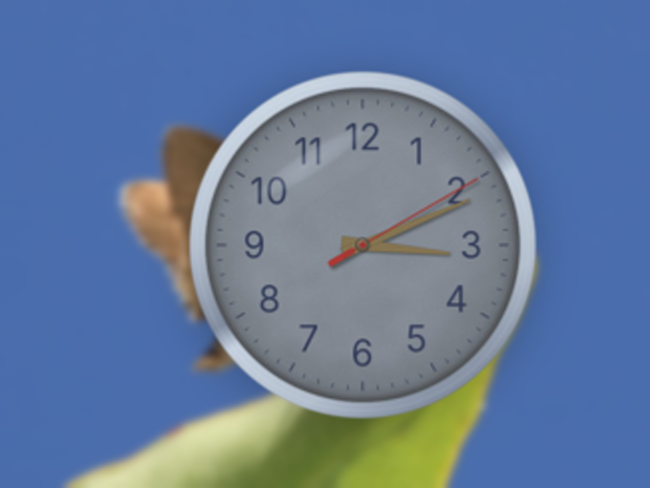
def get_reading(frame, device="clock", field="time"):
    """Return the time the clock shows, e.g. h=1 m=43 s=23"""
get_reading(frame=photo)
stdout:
h=3 m=11 s=10
